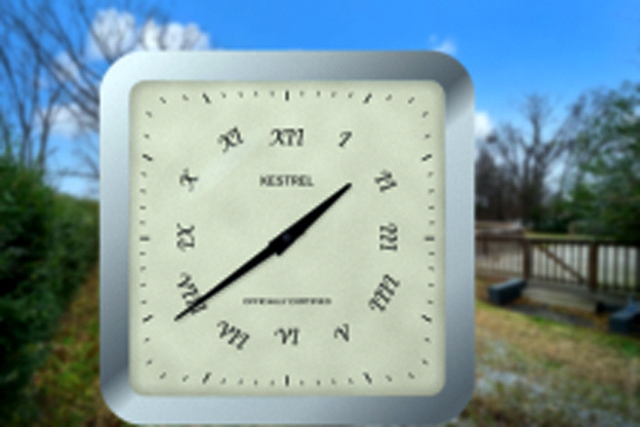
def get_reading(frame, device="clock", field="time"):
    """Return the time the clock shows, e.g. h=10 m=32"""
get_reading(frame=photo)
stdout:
h=1 m=39
